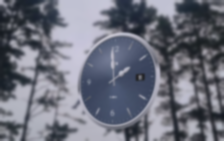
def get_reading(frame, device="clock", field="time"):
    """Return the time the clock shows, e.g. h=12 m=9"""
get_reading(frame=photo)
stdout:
h=1 m=59
